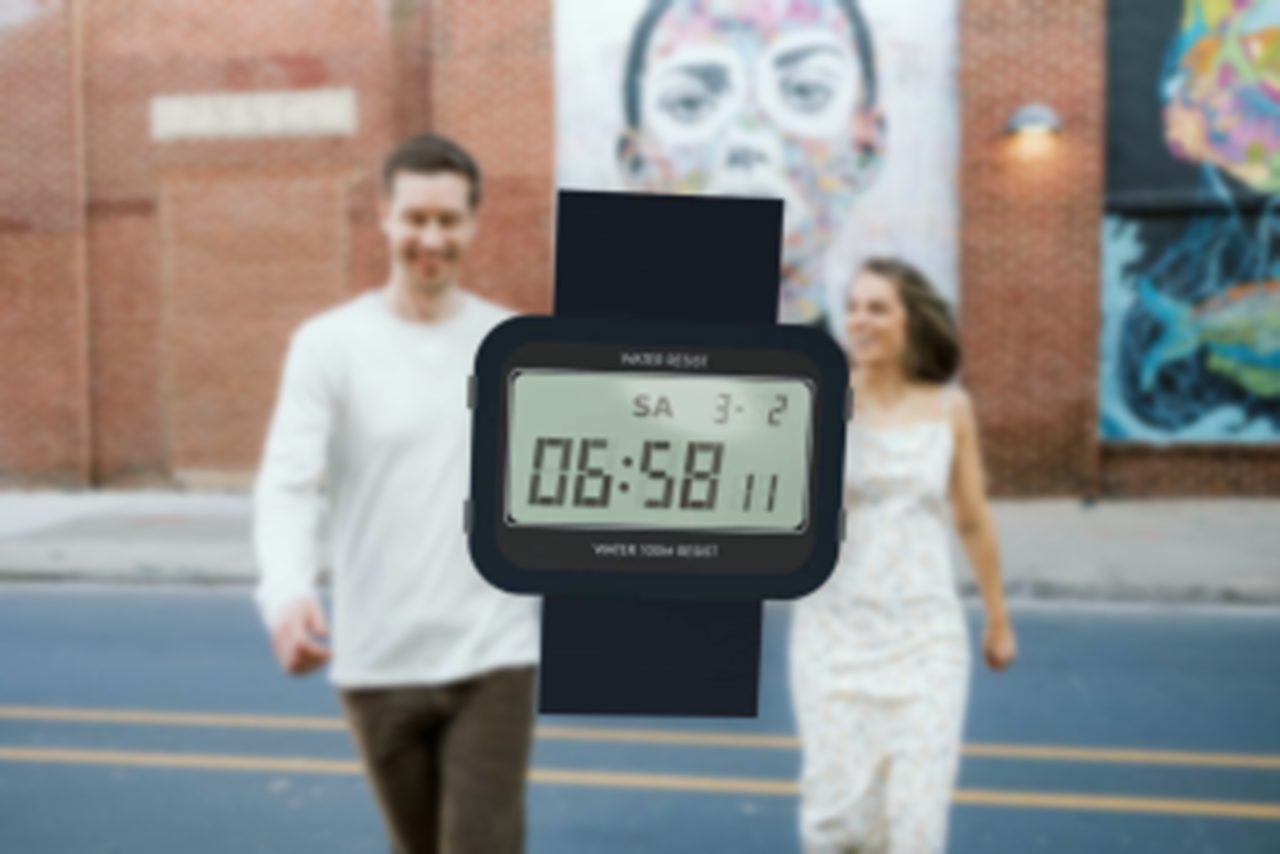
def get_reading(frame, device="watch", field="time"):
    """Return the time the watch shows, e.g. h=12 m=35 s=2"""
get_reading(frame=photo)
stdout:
h=6 m=58 s=11
